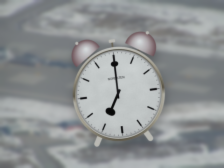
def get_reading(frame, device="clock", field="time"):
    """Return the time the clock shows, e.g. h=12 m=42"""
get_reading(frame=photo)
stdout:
h=7 m=0
